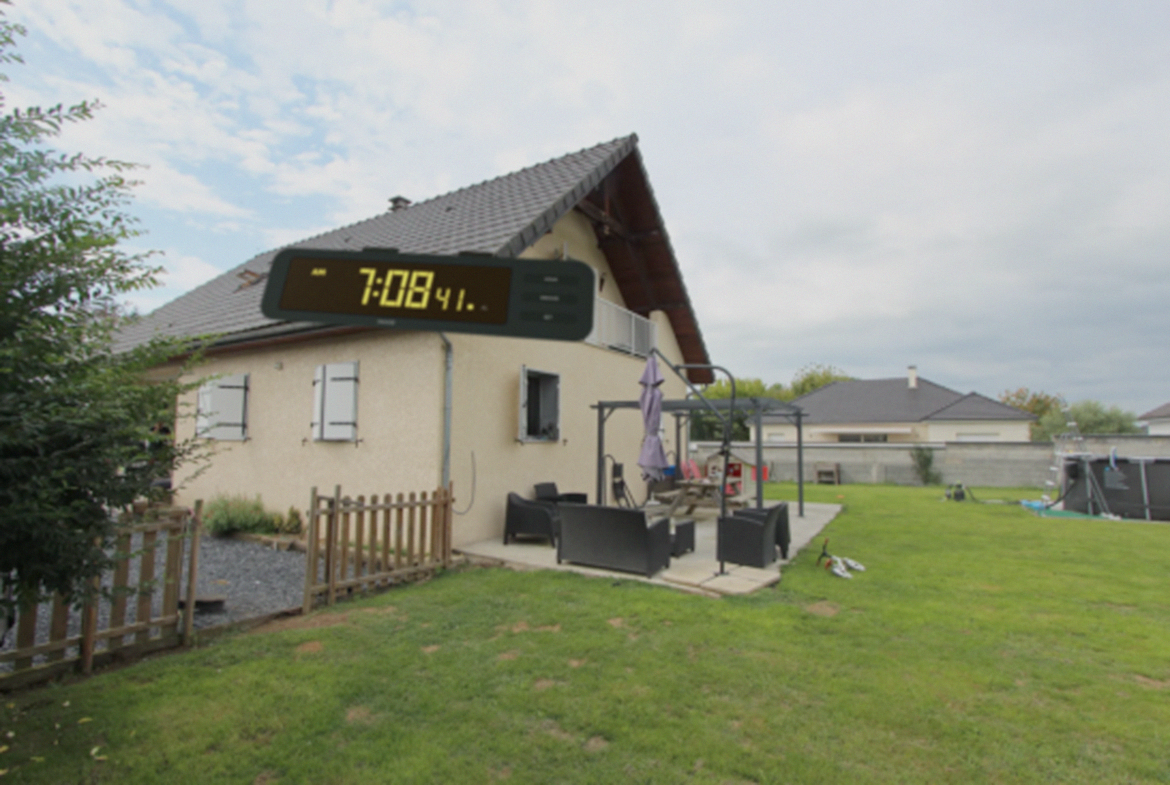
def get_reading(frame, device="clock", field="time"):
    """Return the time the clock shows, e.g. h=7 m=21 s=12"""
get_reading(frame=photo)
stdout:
h=7 m=8 s=41
